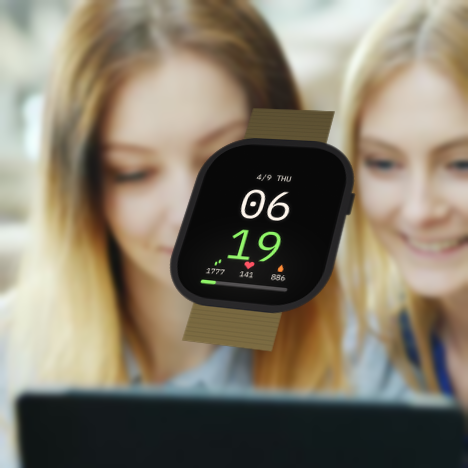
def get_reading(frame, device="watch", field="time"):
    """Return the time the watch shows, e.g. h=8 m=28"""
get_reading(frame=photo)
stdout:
h=6 m=19
